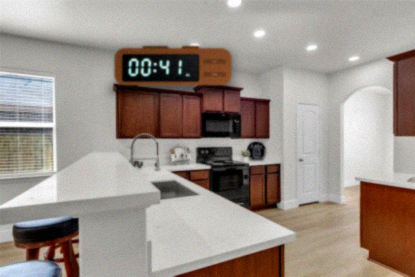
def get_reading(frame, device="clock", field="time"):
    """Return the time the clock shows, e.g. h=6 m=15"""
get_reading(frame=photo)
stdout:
h=0 m=41
